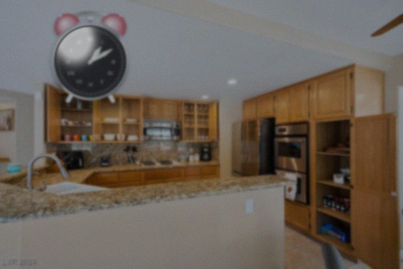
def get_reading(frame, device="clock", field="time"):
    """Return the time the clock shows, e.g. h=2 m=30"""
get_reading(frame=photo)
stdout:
h=1 m=10
